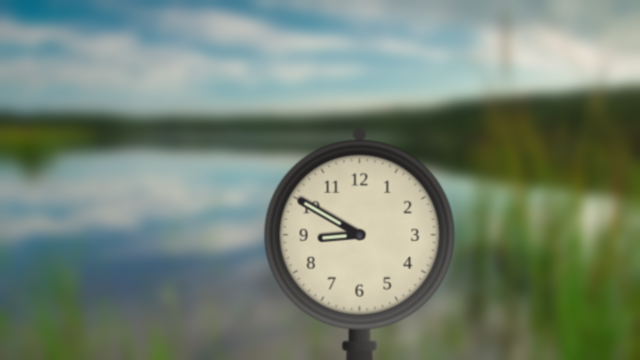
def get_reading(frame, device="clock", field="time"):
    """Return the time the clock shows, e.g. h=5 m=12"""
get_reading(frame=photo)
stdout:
h=8 m=50
